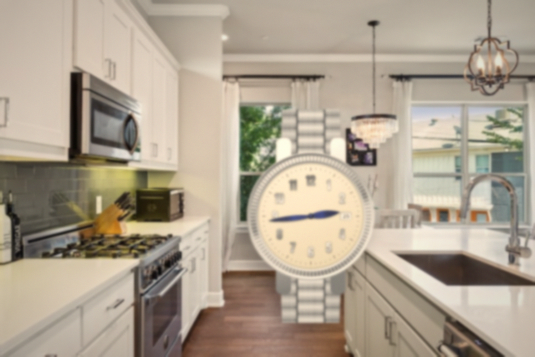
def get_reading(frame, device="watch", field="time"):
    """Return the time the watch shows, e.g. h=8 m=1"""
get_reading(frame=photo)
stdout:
h=2 m=44
